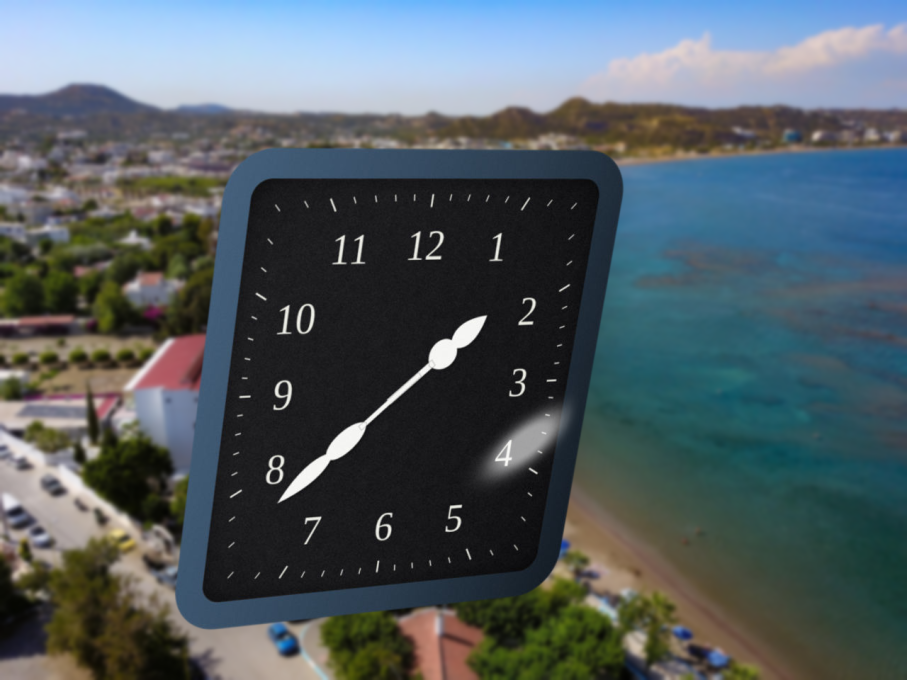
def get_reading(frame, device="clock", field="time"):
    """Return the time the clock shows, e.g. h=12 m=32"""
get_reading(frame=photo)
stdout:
h=1 m=38
